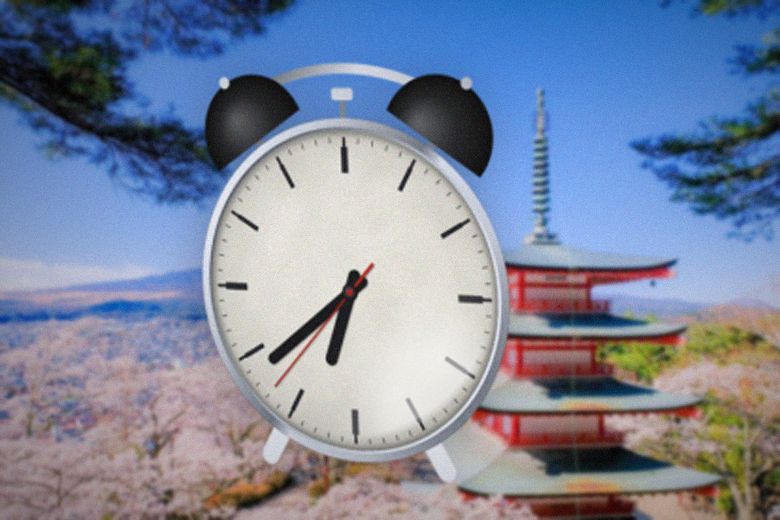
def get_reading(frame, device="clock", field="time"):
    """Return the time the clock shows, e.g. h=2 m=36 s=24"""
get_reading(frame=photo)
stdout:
h=6 m=38 s=37
